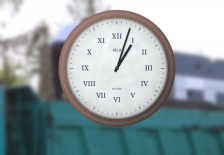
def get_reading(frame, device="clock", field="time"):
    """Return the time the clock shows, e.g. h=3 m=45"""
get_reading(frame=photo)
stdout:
h=1 m=3
